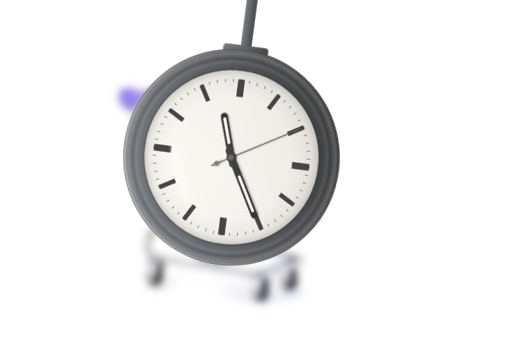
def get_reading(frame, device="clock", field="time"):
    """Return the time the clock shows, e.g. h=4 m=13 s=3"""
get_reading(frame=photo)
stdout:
h=11 m=25 s=10
